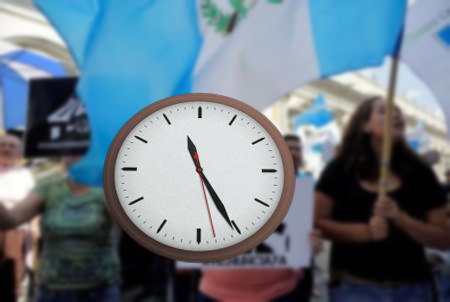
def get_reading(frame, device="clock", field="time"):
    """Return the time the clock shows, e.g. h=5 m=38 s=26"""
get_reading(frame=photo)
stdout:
h=11 m=25 s=28
